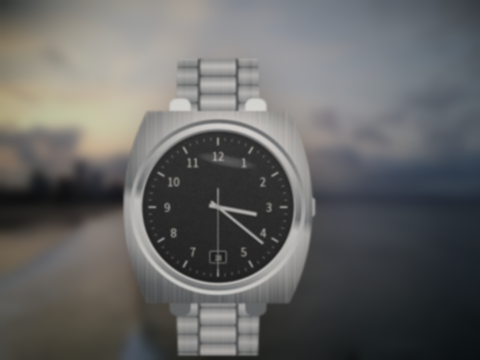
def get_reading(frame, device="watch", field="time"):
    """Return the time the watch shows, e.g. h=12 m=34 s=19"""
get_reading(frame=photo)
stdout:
h=3 m=21 s=30
